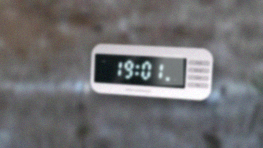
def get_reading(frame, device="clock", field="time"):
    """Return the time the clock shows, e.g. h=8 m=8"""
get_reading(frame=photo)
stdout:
h=19 m=1
